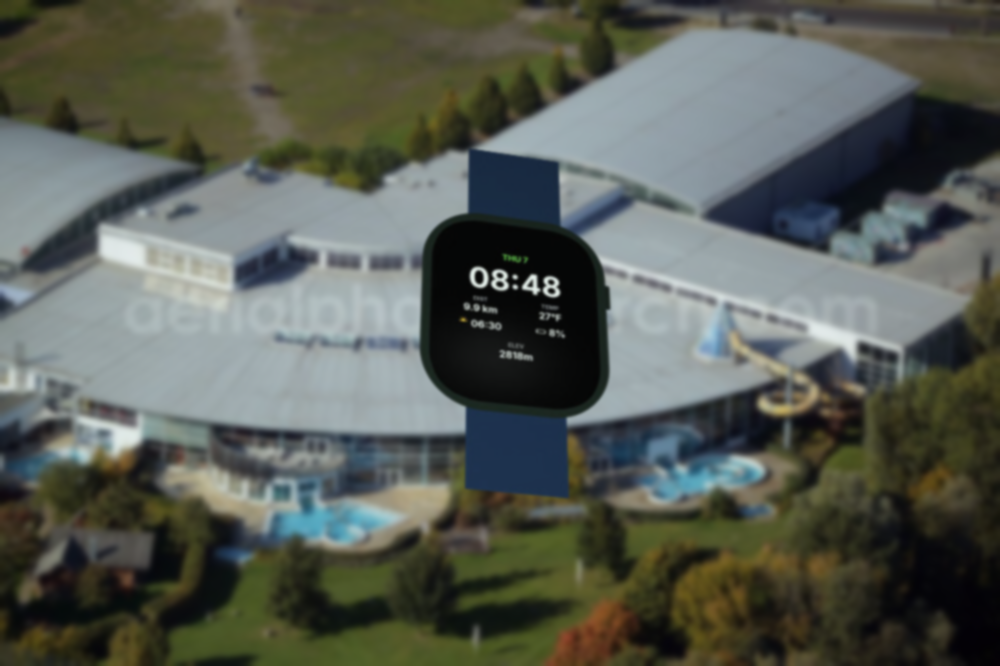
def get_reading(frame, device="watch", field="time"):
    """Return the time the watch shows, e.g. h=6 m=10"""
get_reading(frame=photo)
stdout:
h=8 m=48
